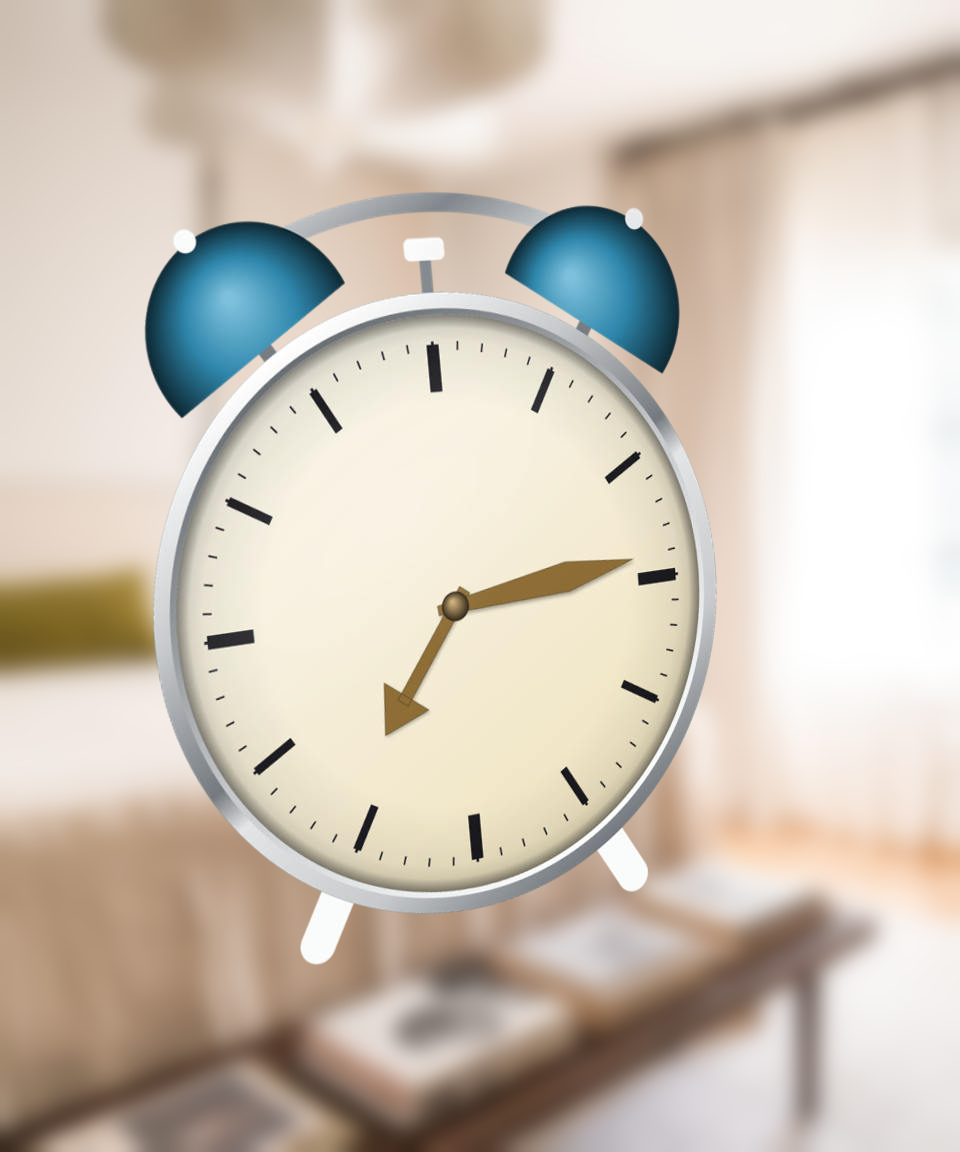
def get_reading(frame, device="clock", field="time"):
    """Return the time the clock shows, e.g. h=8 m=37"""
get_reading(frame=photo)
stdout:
h=7 m=14
